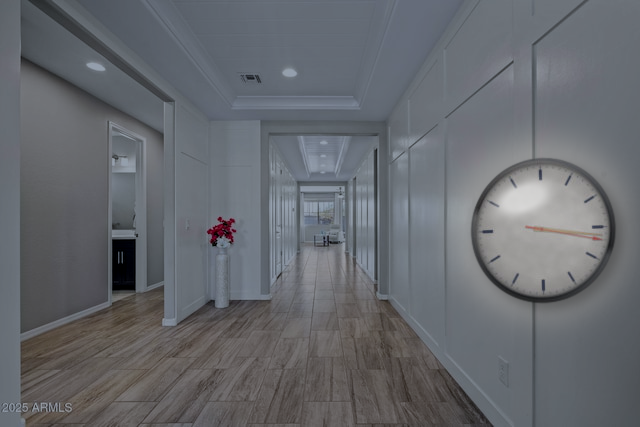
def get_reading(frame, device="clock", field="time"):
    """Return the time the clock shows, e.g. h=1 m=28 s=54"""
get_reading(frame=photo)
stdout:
h=3 m=16 s=17
